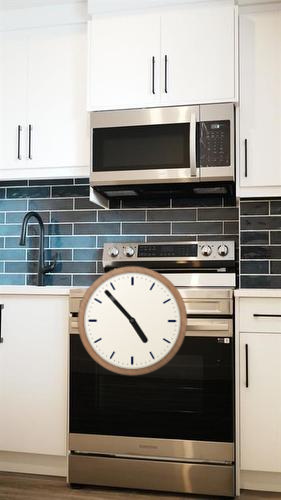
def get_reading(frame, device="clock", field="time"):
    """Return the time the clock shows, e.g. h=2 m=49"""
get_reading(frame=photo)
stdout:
h=4 m=53
